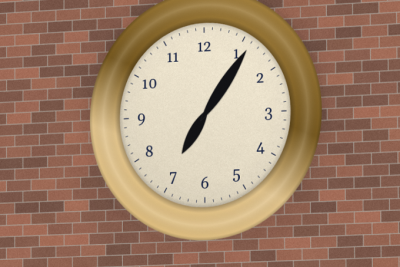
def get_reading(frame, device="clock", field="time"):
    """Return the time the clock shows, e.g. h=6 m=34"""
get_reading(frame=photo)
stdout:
h=7 m=6
